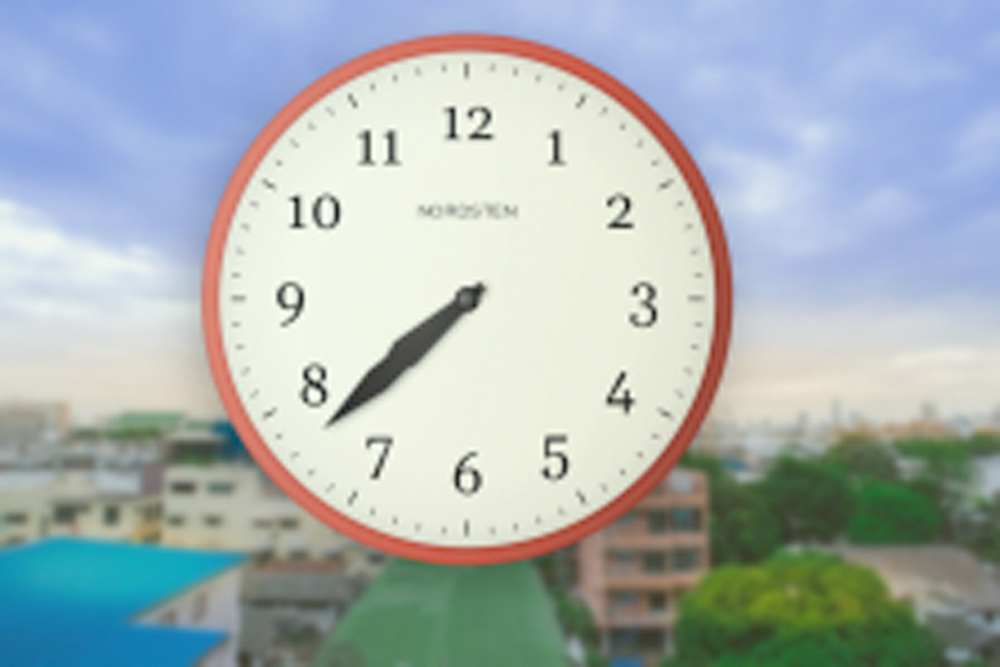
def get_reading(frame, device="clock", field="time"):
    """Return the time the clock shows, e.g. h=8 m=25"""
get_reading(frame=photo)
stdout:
h=7 m=38
